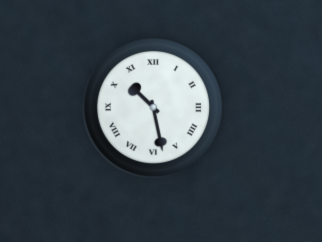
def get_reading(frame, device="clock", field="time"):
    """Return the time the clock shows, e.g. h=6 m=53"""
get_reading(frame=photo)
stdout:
h=10 m=28
